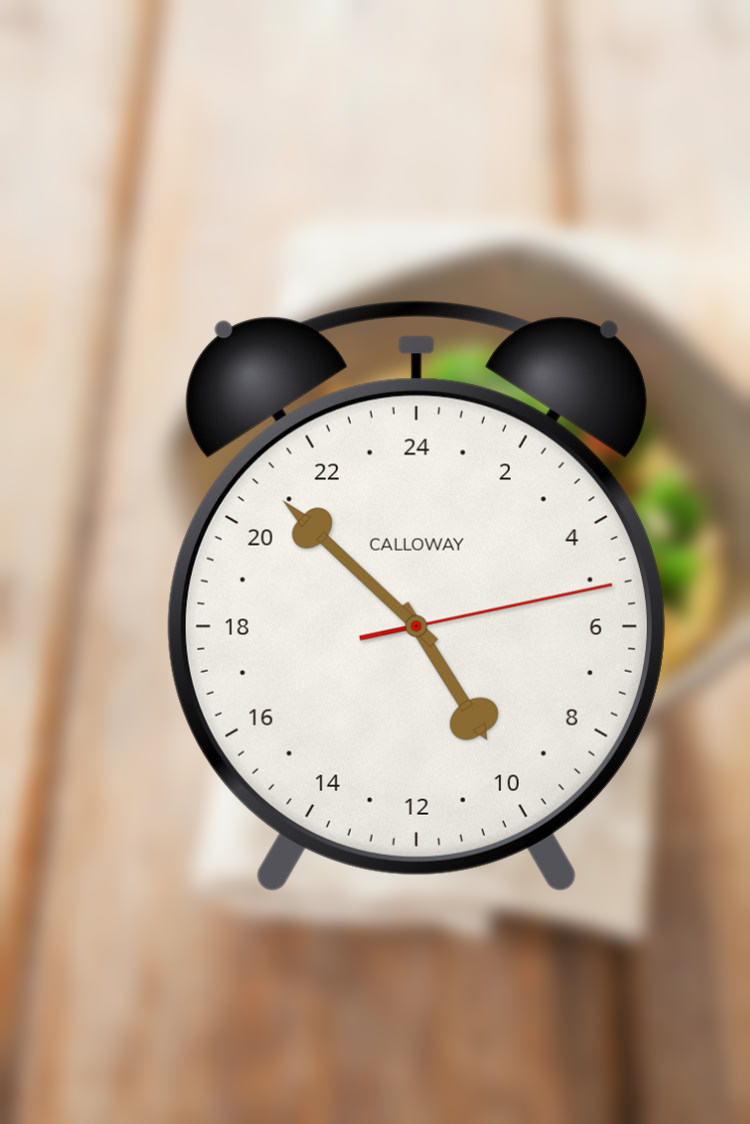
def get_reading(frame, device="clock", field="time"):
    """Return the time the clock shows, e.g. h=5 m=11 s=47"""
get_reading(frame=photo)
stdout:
h=9 m=52 s=13
